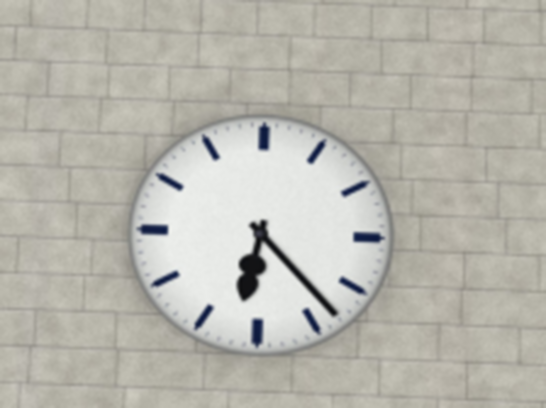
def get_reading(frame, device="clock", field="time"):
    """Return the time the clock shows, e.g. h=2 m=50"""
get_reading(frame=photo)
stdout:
h=6 m=23
